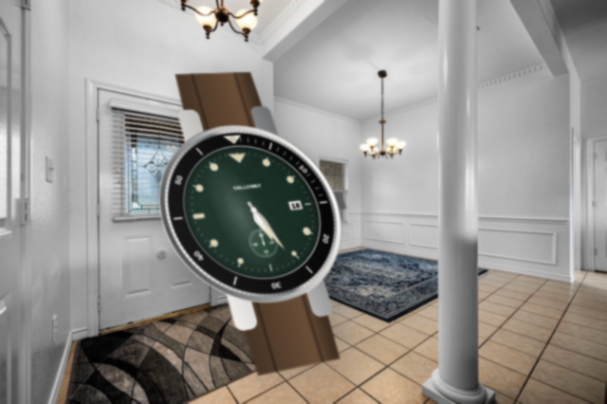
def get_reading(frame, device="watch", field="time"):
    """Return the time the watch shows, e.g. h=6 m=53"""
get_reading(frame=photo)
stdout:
h=5 m=26
